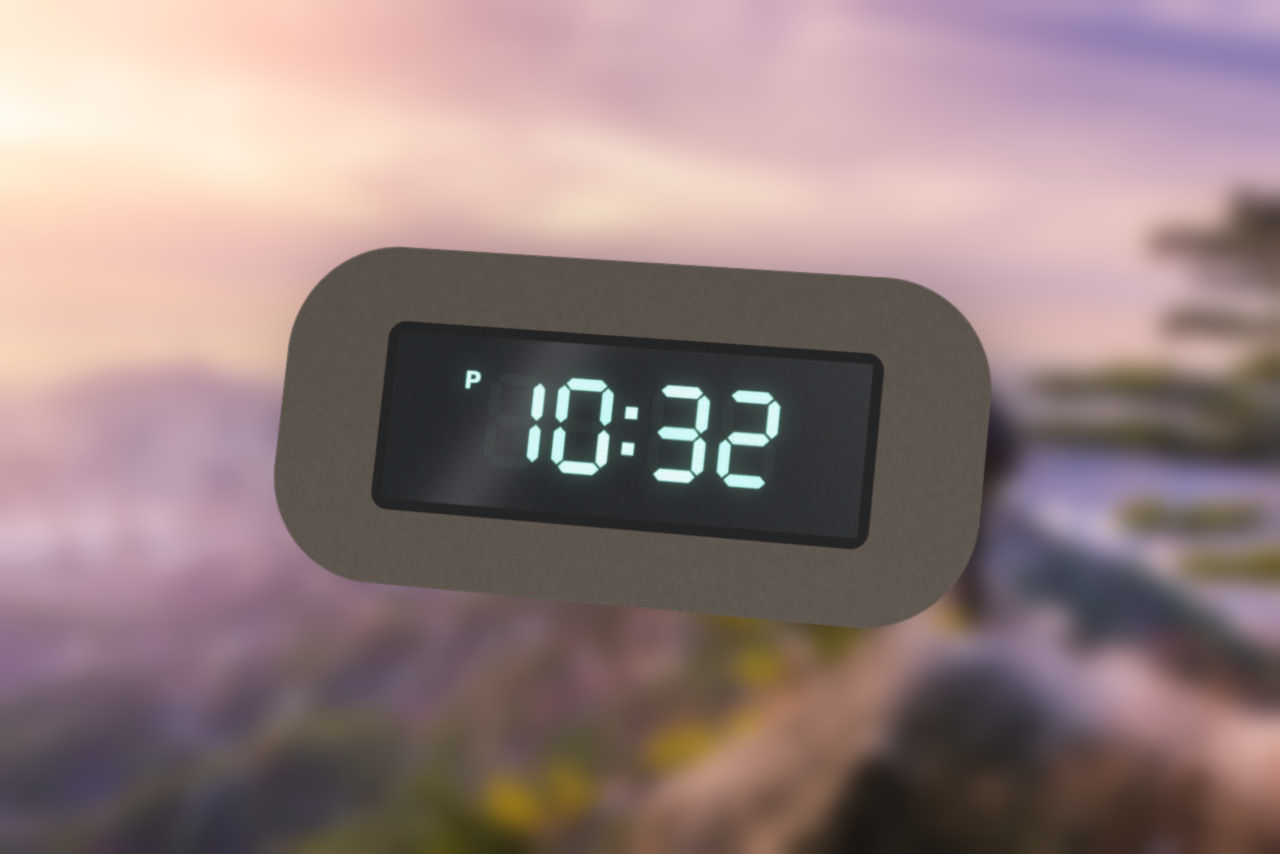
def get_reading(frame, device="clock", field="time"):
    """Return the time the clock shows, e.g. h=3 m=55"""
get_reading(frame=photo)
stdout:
h=10 m=32
